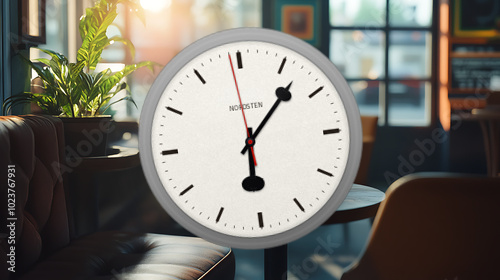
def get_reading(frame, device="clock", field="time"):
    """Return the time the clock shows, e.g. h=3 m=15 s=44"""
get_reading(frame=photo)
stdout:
h=6 m=6 s=59
